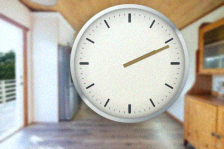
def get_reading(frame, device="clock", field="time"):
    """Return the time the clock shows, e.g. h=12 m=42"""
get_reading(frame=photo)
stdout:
h=2 m=11
